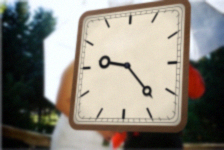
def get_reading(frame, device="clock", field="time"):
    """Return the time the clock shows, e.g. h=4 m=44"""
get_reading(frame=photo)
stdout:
h=9 m=23
